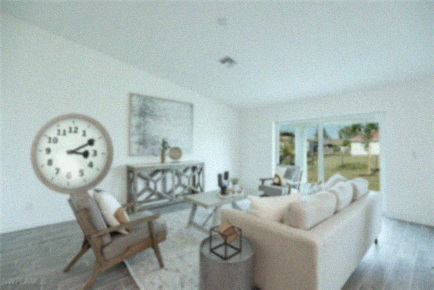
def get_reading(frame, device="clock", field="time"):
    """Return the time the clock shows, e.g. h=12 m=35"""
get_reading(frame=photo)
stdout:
h=3 m=10
